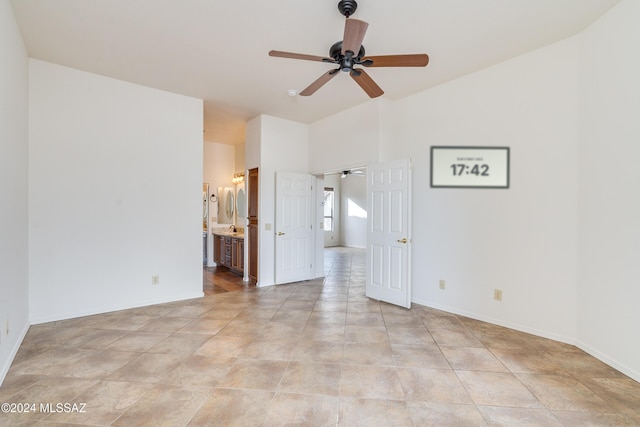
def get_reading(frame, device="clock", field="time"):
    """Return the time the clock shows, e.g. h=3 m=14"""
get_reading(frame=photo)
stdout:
h=17 m=42
